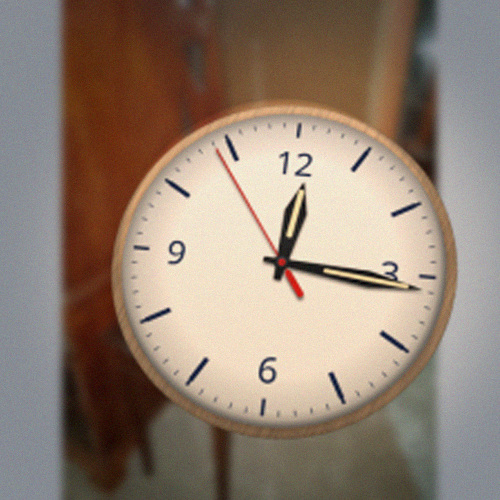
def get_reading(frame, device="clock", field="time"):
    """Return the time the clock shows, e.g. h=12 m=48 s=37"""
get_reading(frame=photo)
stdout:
h=12 m=15 s=54
